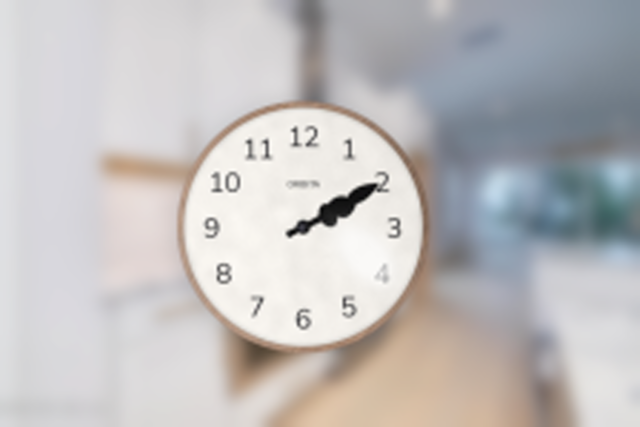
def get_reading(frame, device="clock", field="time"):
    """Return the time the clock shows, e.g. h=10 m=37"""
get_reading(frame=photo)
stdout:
h=2 m=10
